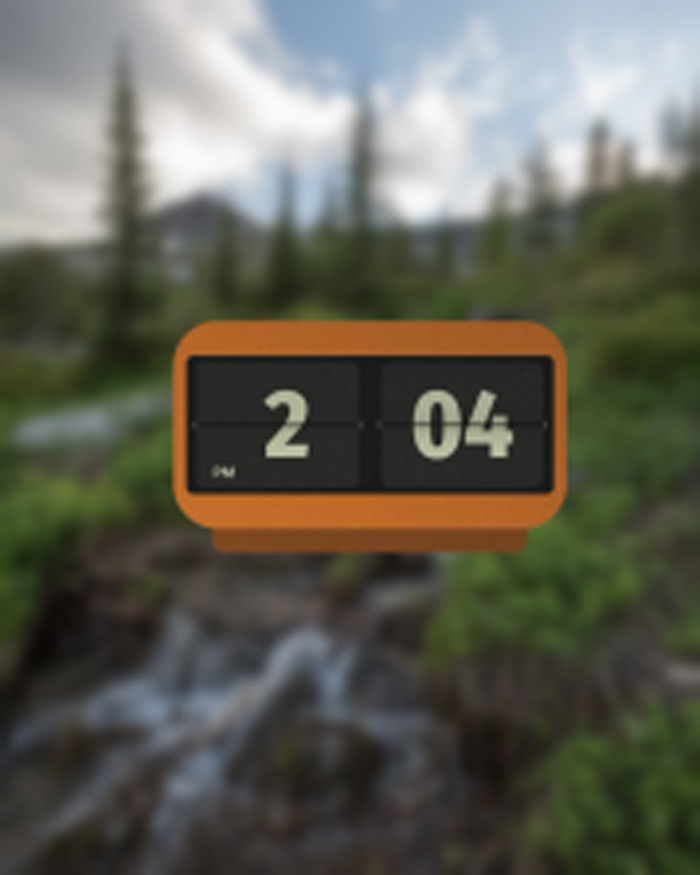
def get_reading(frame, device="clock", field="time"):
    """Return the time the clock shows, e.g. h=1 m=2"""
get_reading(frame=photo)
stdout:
h=2 m=4
